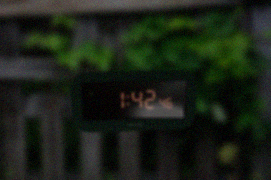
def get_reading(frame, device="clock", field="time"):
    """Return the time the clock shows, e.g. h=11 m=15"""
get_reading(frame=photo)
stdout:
h=1 m=42
